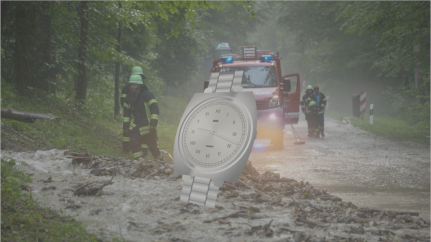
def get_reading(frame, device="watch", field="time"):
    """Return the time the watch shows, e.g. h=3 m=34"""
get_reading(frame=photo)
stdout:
h=9 m=18
